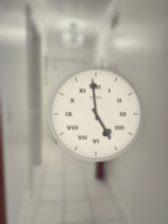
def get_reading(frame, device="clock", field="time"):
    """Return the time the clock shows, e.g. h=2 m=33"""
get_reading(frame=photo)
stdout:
h=4 m=59
